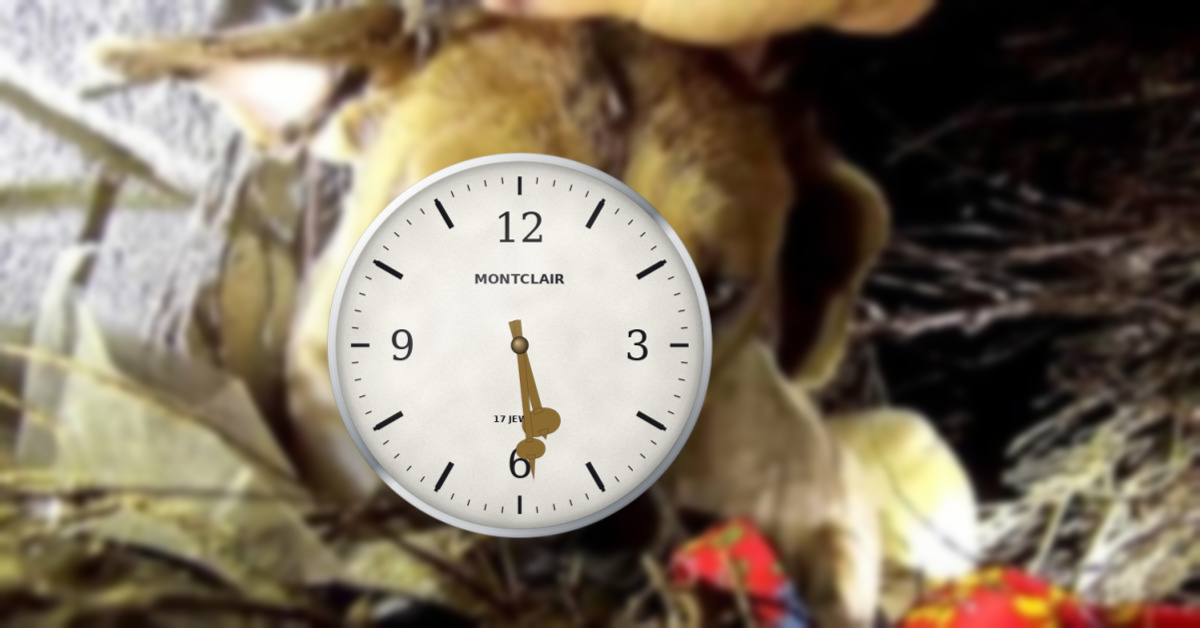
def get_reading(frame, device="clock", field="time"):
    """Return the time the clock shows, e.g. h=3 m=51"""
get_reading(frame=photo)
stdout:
h=5 m=29
